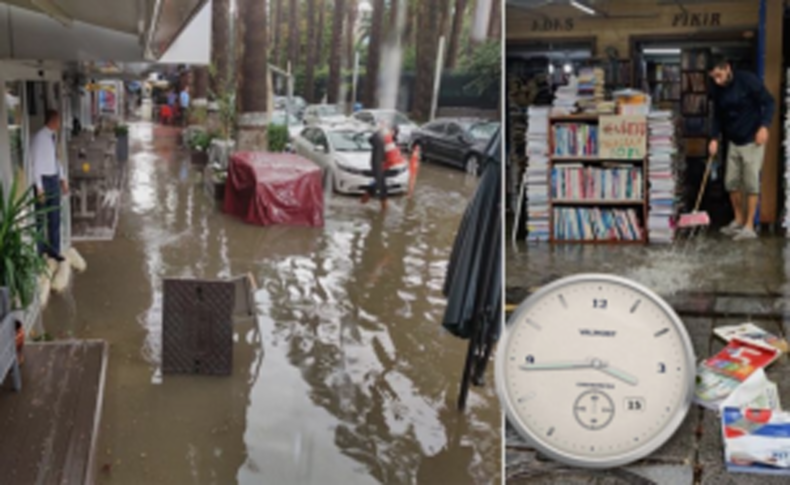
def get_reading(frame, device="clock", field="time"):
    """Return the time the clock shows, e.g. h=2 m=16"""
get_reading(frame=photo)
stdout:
h=3 m=44
